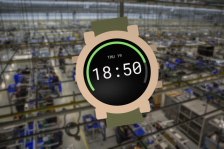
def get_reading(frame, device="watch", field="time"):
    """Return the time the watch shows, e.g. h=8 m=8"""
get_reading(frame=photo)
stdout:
h=18 m=50
